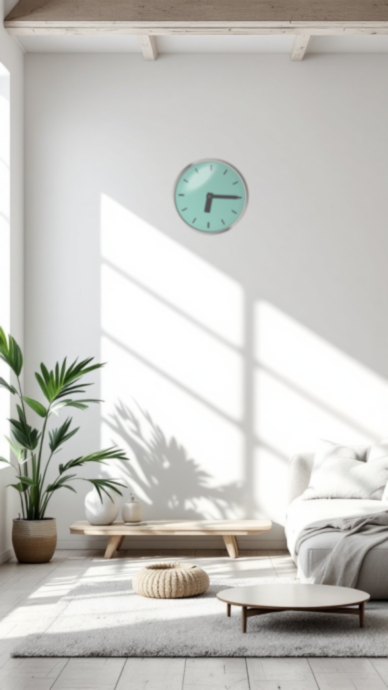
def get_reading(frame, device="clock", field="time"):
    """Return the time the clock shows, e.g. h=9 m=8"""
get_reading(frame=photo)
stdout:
h=6 m=15
